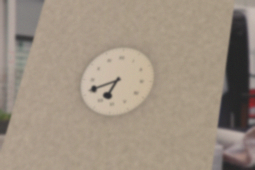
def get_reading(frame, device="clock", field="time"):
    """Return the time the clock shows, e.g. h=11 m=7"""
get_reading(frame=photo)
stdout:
h=6 m=41
